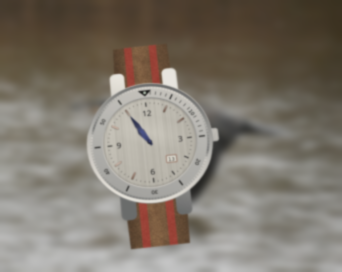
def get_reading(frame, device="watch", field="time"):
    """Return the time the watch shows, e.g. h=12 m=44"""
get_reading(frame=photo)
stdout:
h=10 m=55
